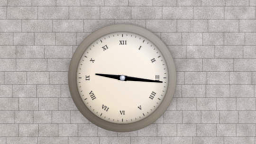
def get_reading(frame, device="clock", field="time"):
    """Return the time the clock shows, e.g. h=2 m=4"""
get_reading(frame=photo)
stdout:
h=9 m=16
